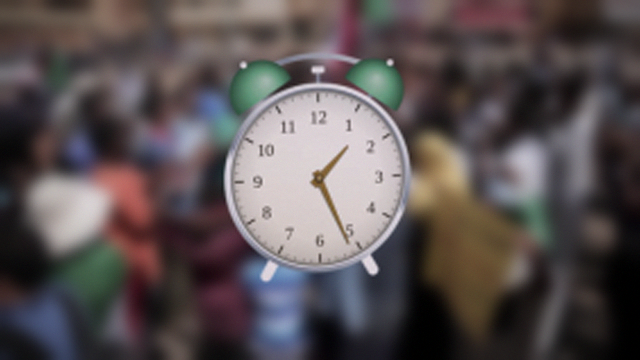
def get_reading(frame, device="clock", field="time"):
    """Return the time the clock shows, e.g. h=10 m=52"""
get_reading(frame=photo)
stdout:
h=1 m=26
